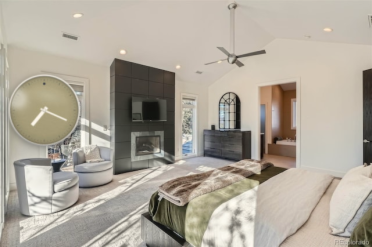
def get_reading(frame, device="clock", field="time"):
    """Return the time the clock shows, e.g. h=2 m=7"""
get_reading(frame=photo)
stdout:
h=7 m=19
